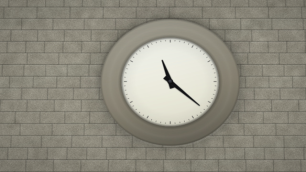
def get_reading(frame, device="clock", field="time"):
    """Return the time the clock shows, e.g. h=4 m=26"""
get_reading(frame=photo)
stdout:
h=11 m=22
